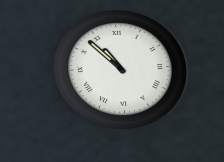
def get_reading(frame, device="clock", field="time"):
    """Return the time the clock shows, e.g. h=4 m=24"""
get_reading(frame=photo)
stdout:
h=10 m=53
